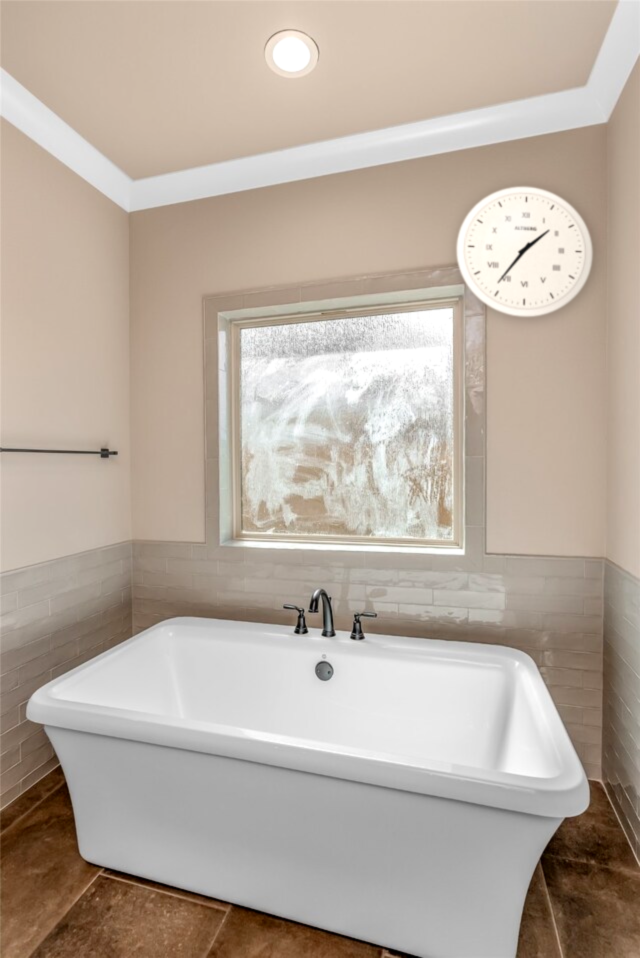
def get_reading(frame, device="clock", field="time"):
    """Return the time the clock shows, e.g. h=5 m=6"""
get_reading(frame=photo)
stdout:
h=1 m=36
